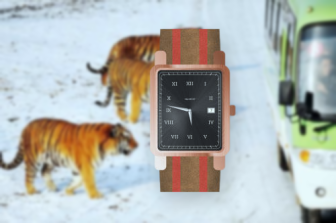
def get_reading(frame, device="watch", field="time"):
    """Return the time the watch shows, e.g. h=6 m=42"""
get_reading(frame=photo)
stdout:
h=5 m=47
